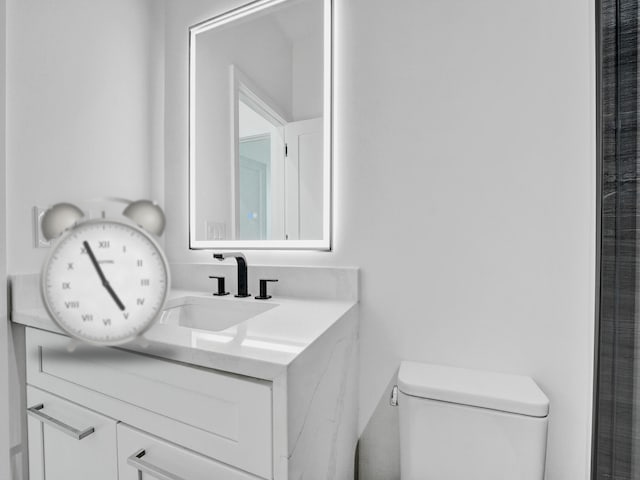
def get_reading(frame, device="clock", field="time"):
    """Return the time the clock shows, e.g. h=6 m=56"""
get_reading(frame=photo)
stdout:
h=4 m=56
